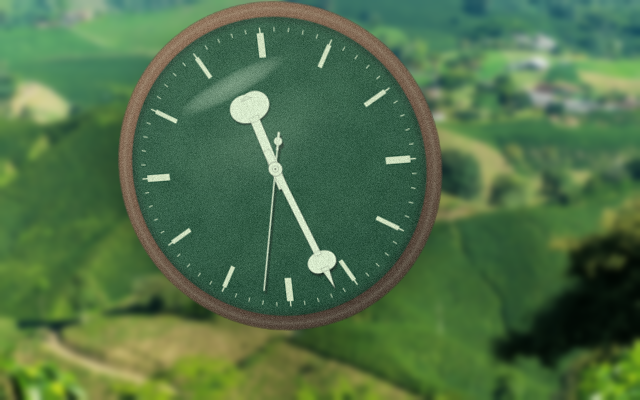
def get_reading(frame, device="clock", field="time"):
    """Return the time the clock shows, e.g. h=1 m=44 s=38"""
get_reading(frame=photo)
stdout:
h=11 m=26 s=32
